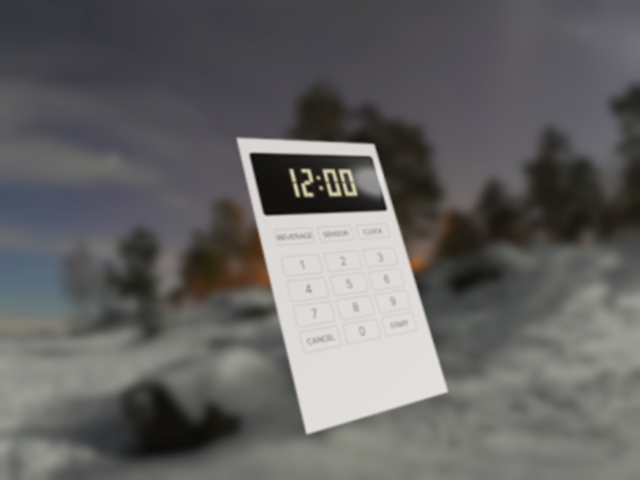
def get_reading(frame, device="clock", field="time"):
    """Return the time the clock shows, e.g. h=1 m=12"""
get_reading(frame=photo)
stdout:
h=12 m=0
